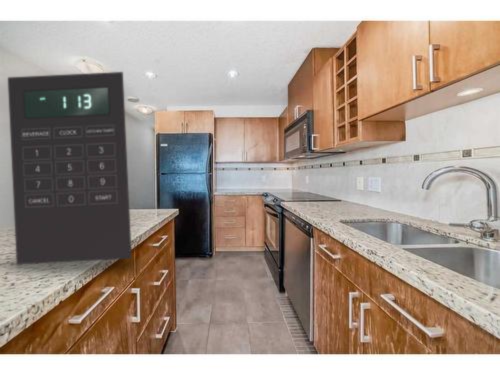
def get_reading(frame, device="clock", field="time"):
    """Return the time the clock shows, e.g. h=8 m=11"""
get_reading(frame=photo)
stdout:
h=1 m=13
